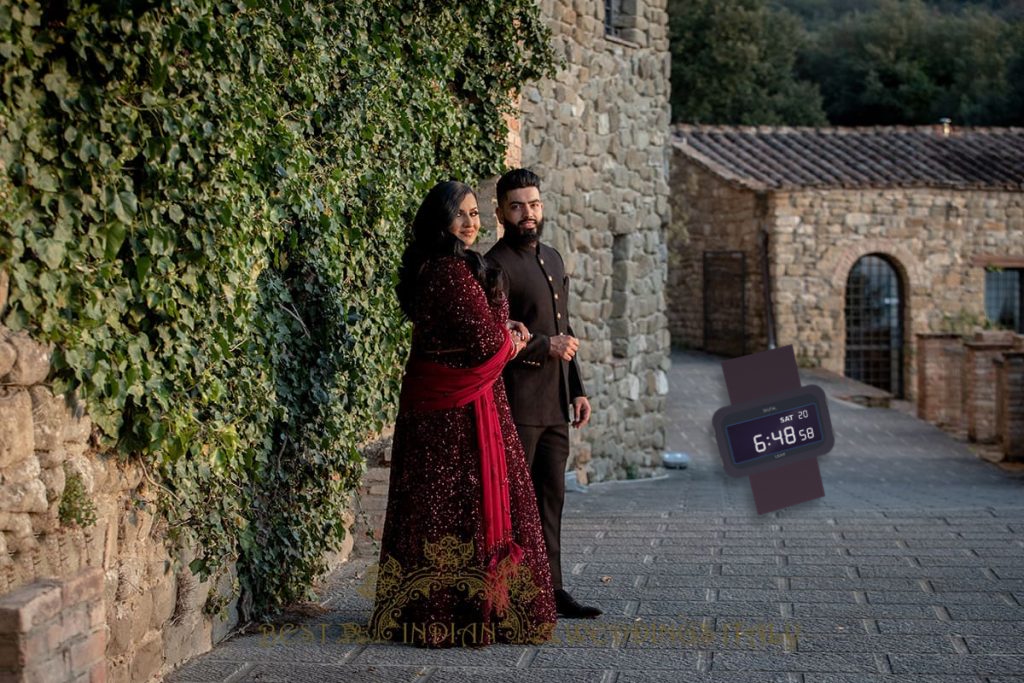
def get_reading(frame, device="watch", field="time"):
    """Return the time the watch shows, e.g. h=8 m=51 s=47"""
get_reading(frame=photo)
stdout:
h=6 m=48 s=58
